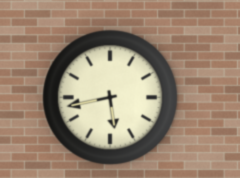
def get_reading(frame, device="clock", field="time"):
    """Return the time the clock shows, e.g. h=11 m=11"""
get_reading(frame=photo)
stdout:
h=5 m=43
